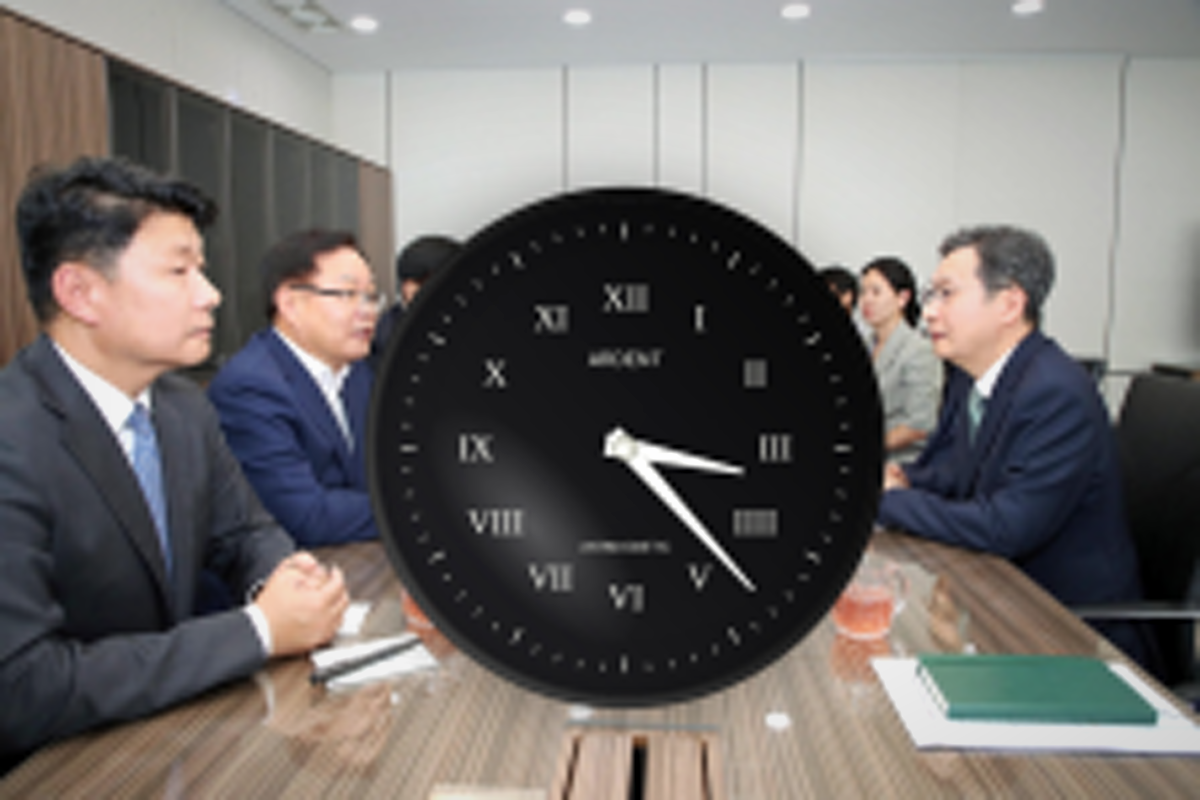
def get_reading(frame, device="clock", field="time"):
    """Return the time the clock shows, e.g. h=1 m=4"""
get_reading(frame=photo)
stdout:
h=3 m=23
